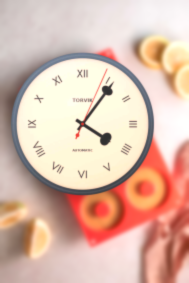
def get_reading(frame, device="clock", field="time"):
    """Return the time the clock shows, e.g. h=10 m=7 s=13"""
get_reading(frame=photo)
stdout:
h=4 m=6 s=4
